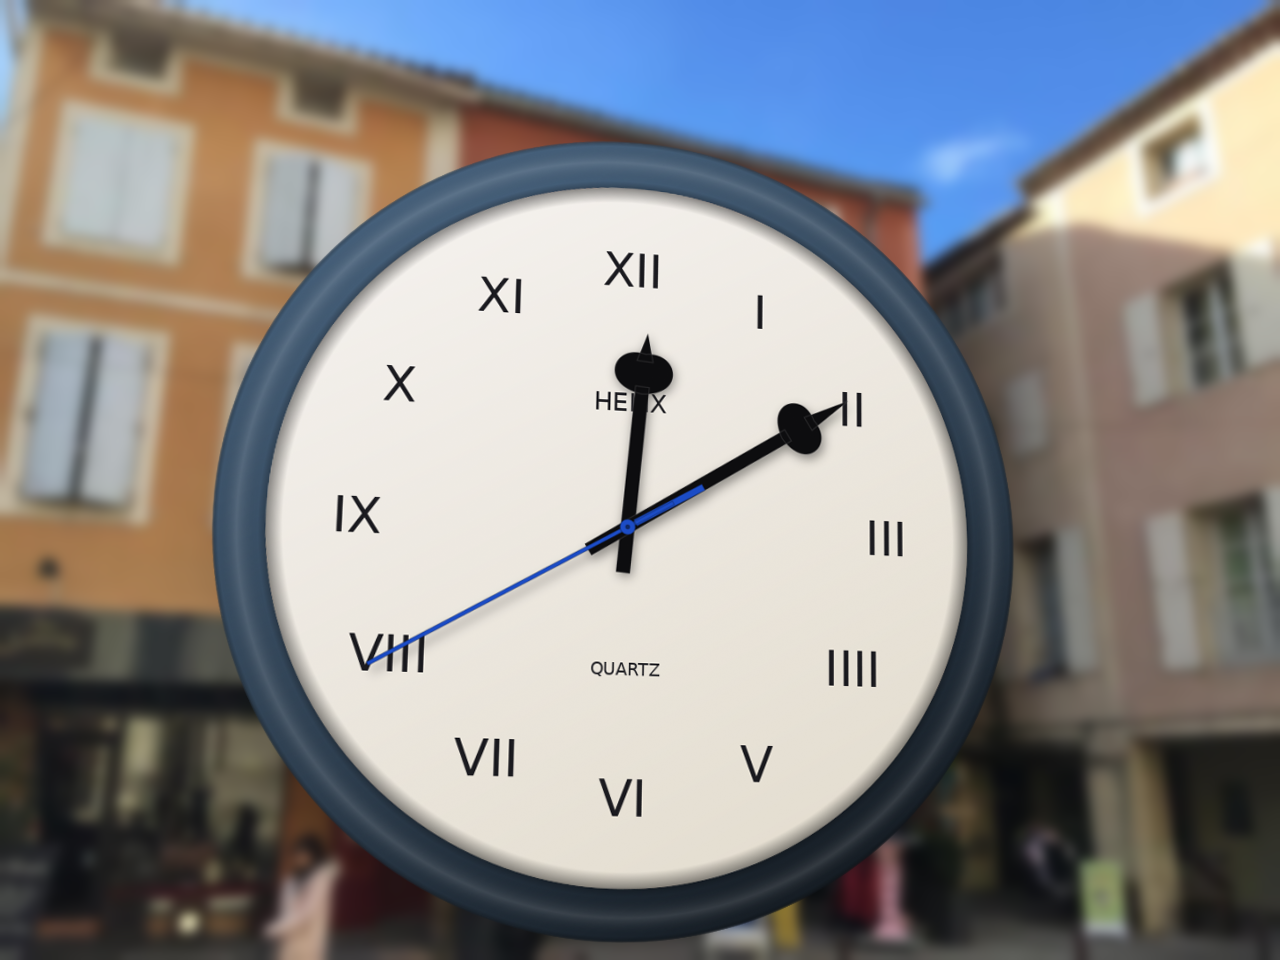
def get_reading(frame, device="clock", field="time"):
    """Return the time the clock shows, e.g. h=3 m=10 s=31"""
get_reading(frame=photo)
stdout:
h=12 m=9 s=40
